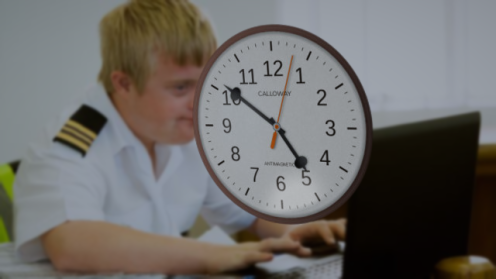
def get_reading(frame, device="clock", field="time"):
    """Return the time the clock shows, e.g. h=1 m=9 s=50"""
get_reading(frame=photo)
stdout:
h=4 m=51 s=3
